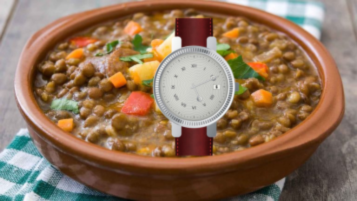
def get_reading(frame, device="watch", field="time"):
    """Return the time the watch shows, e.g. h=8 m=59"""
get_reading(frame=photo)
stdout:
h=5 m=11
